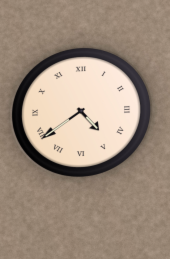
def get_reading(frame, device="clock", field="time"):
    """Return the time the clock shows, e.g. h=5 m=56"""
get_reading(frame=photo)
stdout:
h=4 m=39
